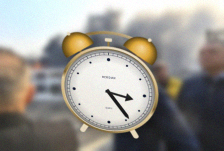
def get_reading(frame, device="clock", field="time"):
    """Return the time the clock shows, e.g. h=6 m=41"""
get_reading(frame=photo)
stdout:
h=3 m=24
